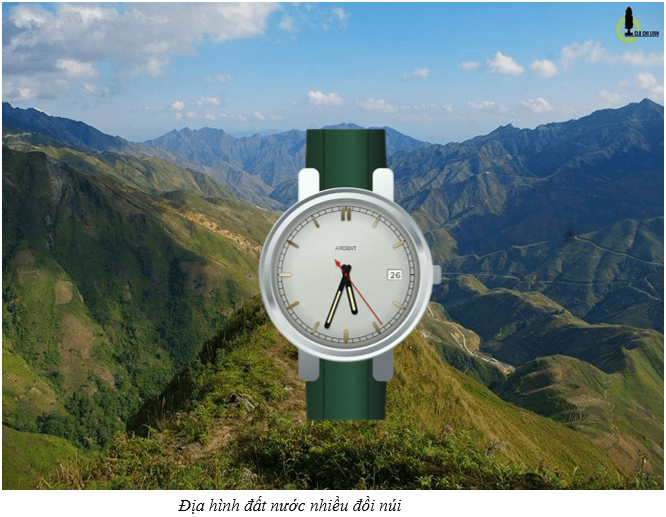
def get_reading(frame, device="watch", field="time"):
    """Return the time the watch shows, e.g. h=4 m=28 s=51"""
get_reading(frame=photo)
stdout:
h=5 m=33 s=24
